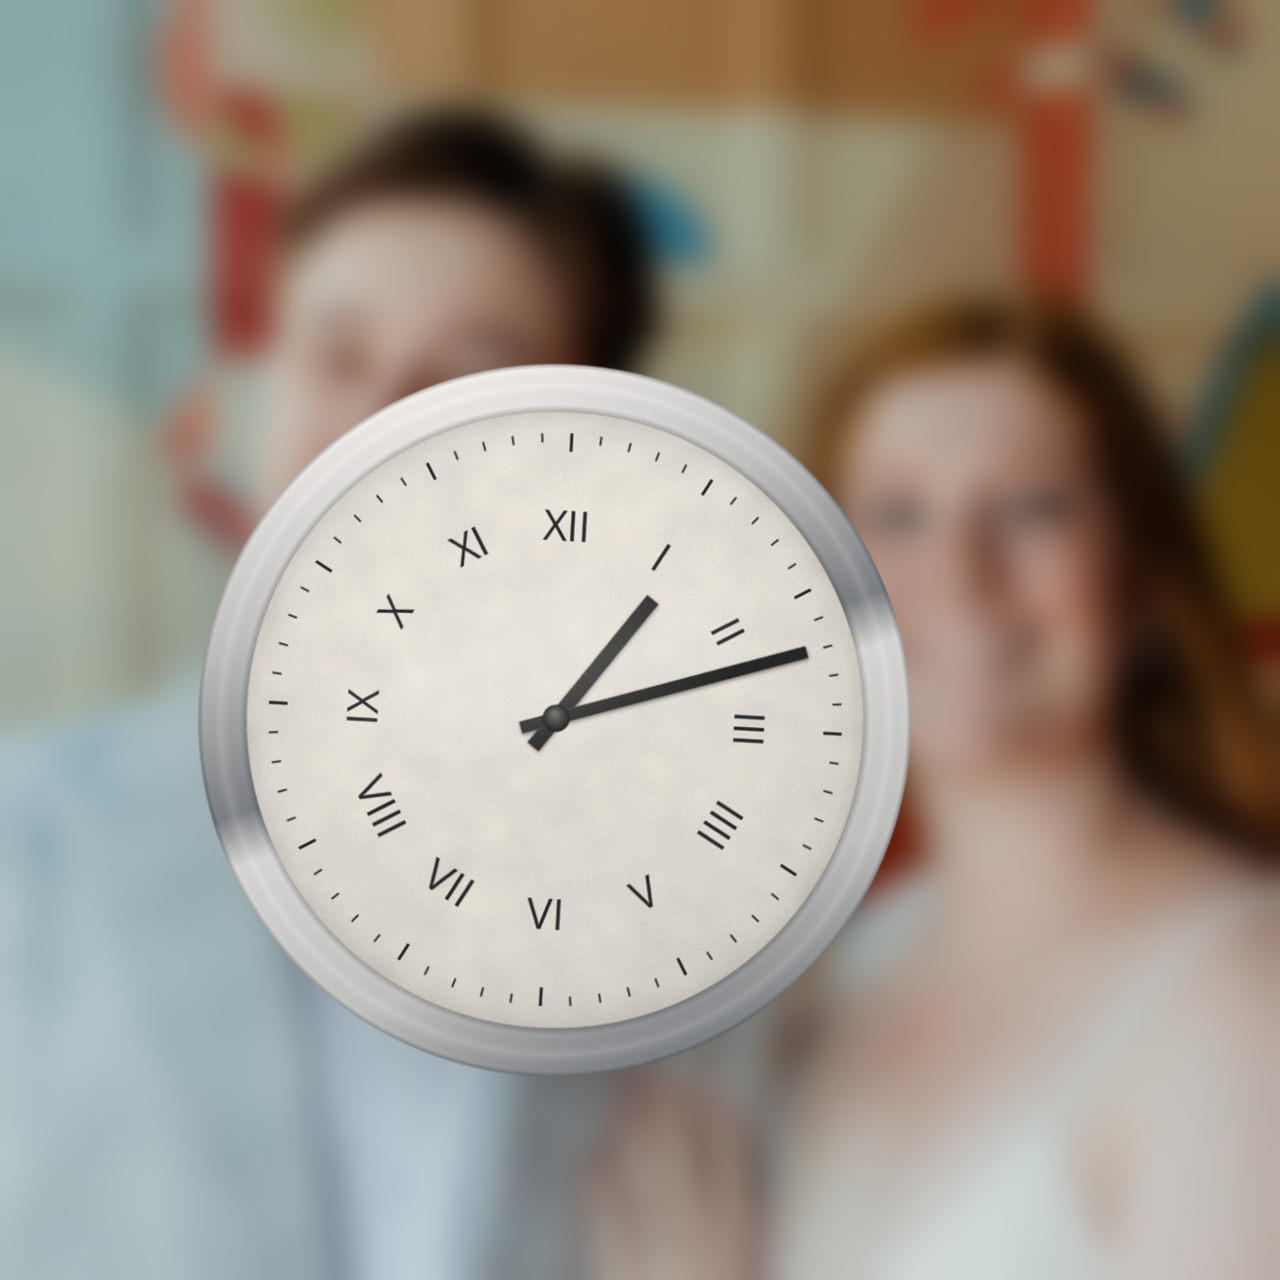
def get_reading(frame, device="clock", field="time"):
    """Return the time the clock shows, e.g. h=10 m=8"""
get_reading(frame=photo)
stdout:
h=1 m=12
